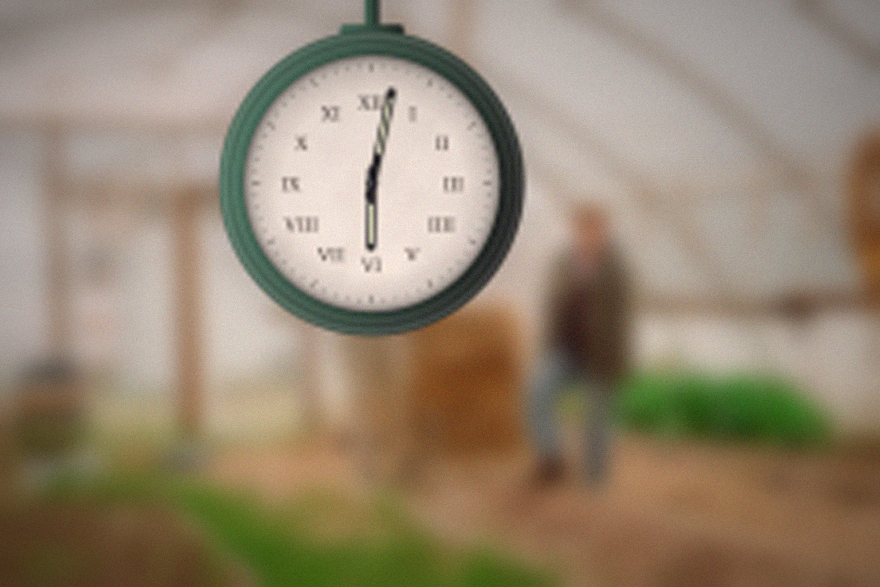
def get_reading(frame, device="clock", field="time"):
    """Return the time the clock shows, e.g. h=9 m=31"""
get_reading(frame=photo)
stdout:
h=6 m=2
